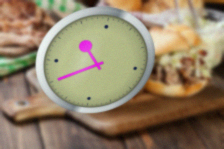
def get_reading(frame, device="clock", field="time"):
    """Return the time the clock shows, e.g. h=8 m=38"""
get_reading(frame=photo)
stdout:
h=10 m=40
